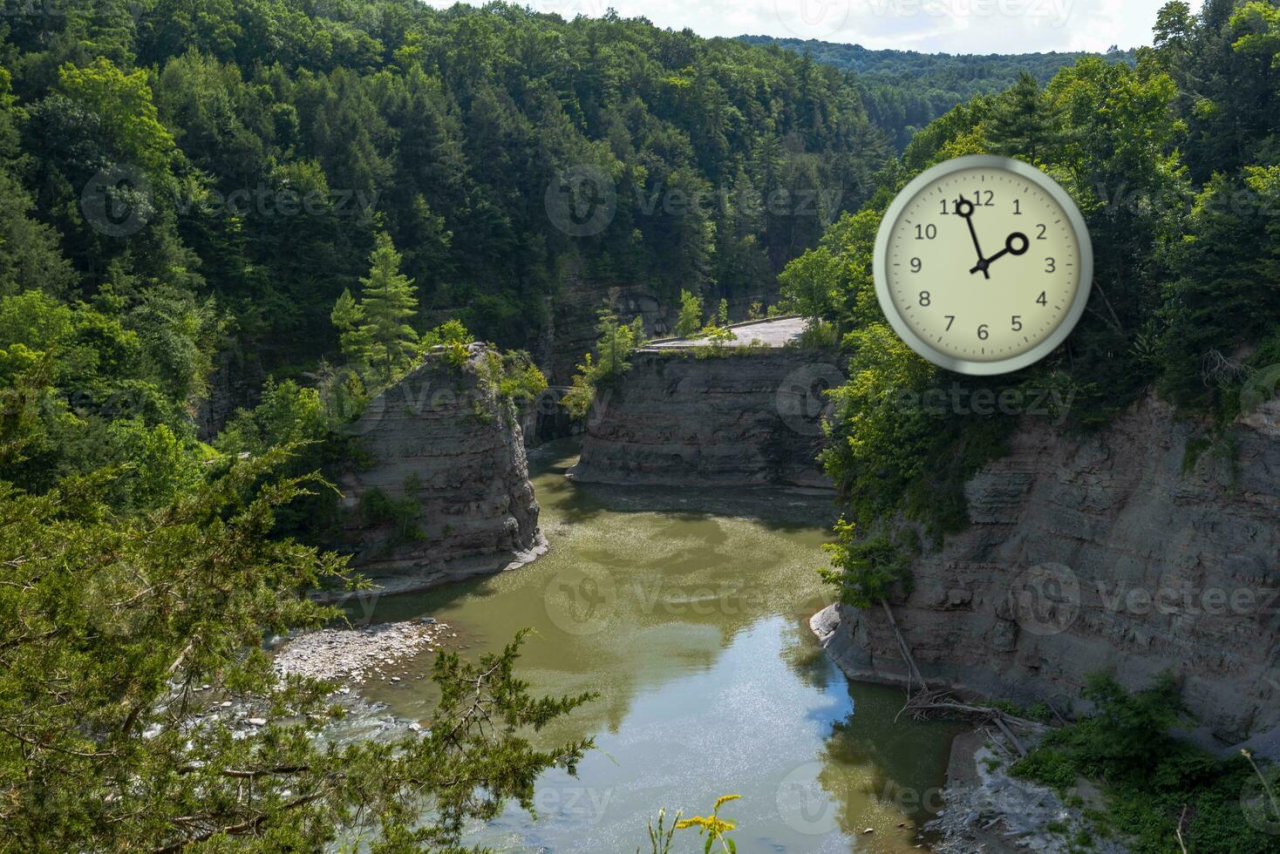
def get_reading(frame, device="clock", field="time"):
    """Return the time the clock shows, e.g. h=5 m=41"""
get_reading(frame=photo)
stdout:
h=1 m=57
